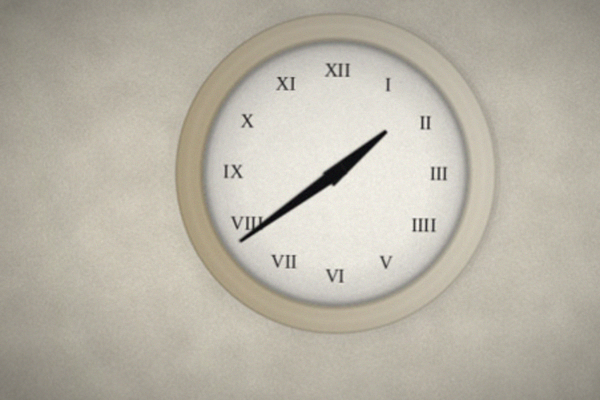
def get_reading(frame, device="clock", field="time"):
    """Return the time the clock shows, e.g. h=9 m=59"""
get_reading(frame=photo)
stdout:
h=1 m=39
